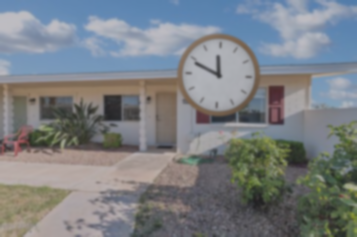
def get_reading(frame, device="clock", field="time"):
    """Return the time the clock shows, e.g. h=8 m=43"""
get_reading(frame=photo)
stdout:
h=11 m=49
